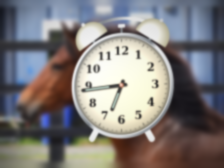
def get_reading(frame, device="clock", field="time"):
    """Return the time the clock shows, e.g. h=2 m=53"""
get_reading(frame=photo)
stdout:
h=6 m=44
